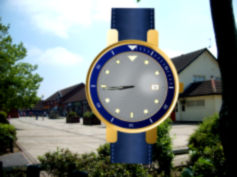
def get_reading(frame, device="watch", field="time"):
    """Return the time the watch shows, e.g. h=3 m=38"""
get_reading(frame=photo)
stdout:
h=8 m=44
